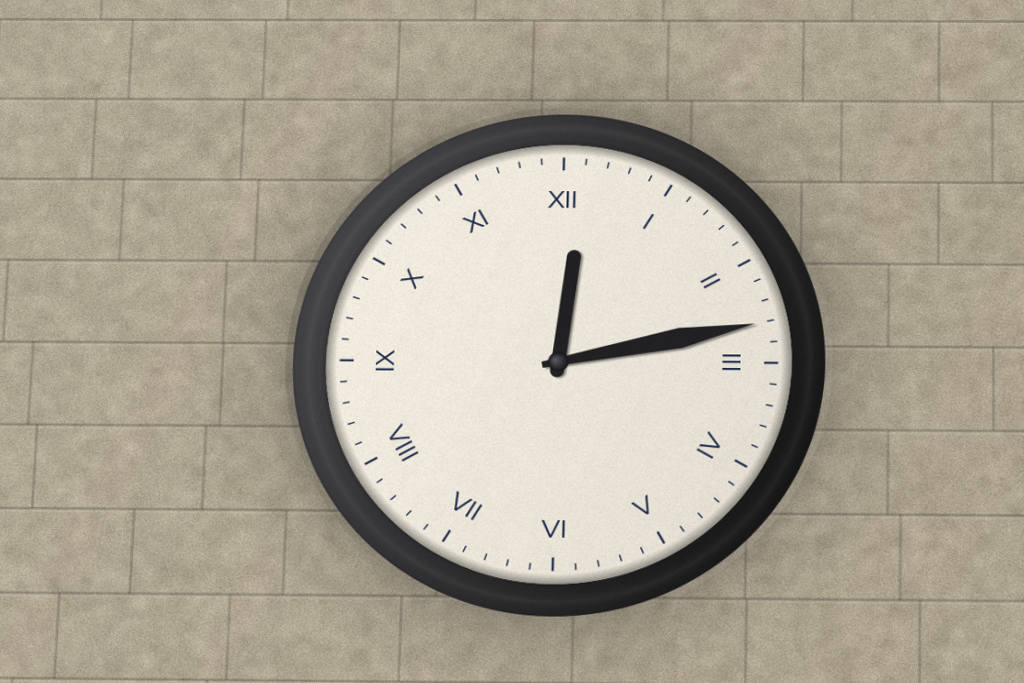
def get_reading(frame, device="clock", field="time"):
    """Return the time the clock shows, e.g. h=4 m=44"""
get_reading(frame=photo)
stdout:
h=12 m=13
